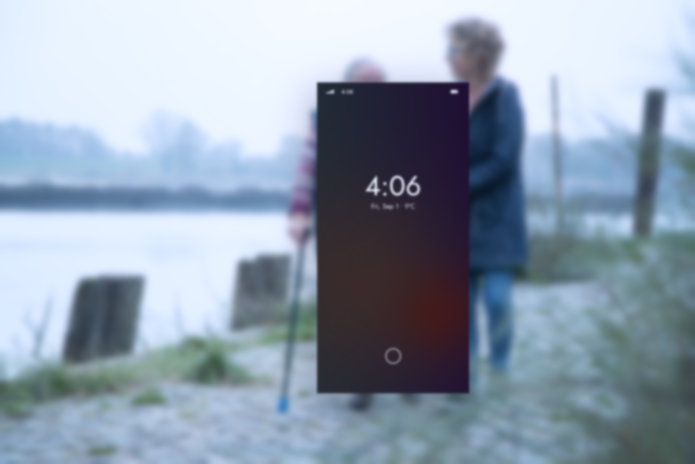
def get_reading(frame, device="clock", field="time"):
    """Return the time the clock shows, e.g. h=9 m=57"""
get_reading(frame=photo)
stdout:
h=4 m=6
